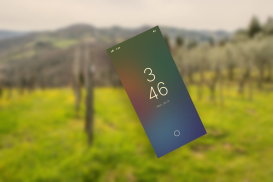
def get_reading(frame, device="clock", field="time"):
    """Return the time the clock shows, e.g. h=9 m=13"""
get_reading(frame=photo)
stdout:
h=3 m=46
